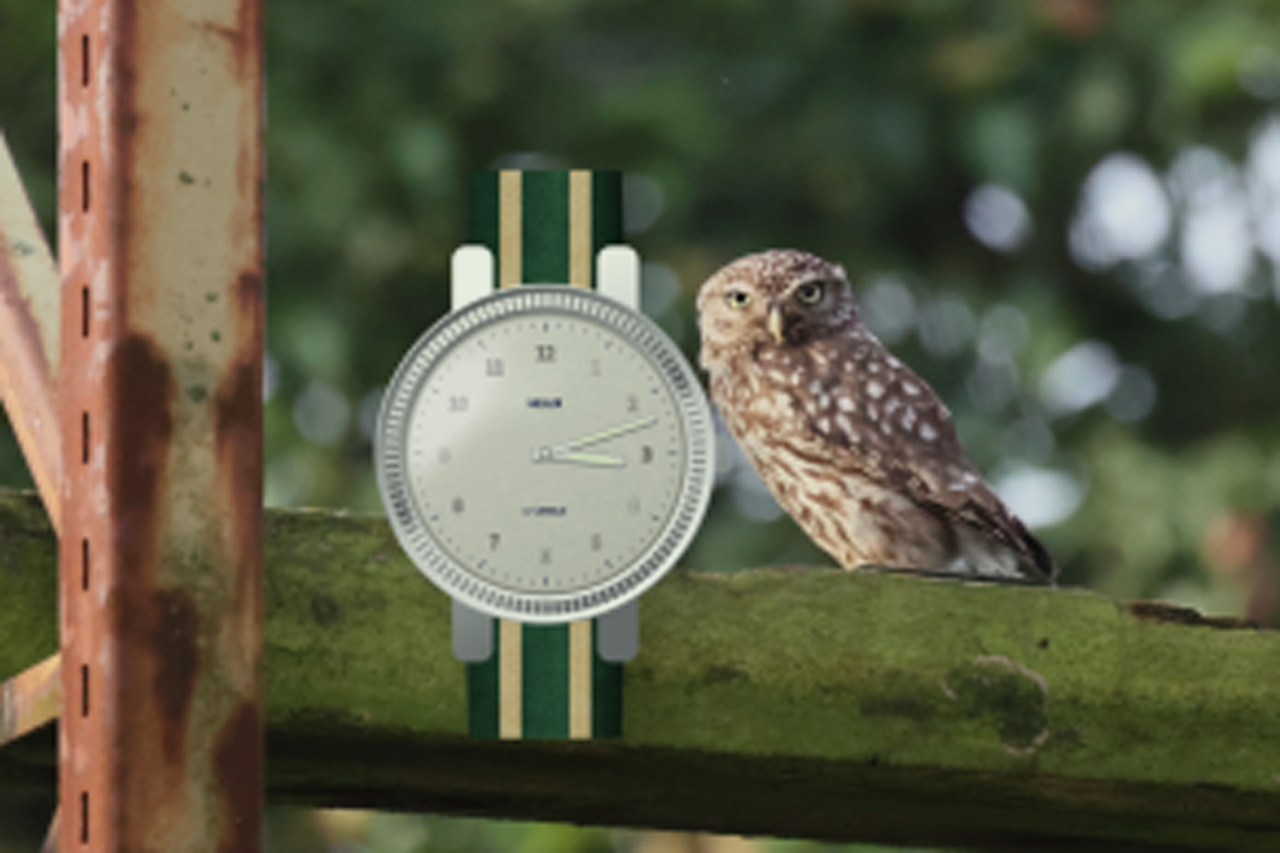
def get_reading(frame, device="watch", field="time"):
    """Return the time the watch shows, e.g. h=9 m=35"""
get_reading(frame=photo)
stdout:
h=3 m=12
